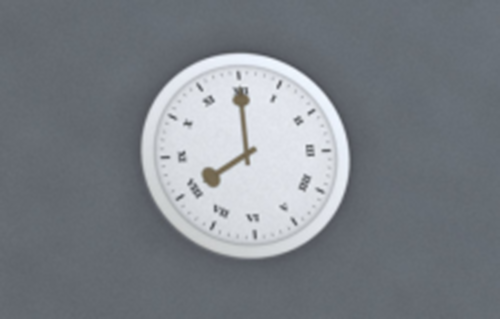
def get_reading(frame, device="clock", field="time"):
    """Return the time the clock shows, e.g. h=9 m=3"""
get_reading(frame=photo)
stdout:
h=8 m=0
